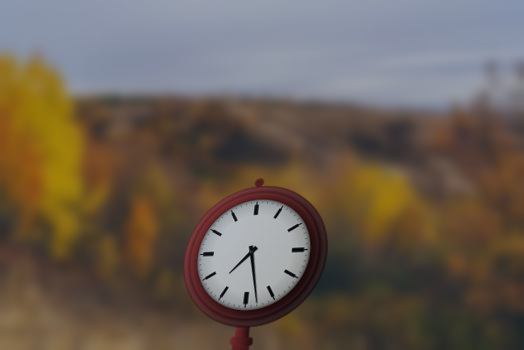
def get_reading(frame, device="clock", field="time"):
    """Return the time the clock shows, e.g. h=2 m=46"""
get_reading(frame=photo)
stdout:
h=7 m=28
